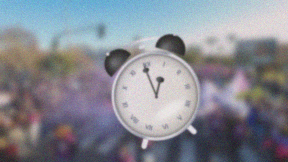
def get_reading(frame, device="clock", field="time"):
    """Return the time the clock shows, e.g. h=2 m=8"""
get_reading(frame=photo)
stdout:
h=12 m=59
